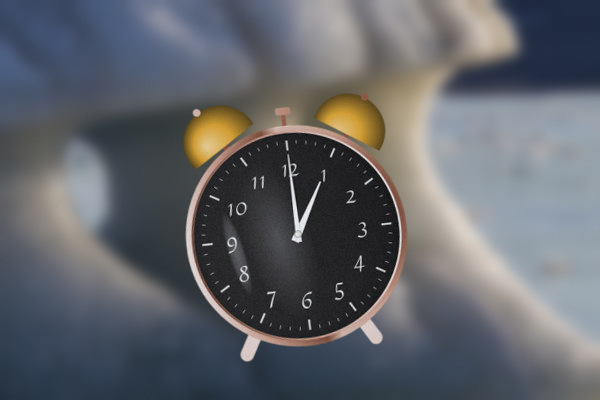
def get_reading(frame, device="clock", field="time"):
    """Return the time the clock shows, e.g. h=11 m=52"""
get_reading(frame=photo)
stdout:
h=1 m=0
